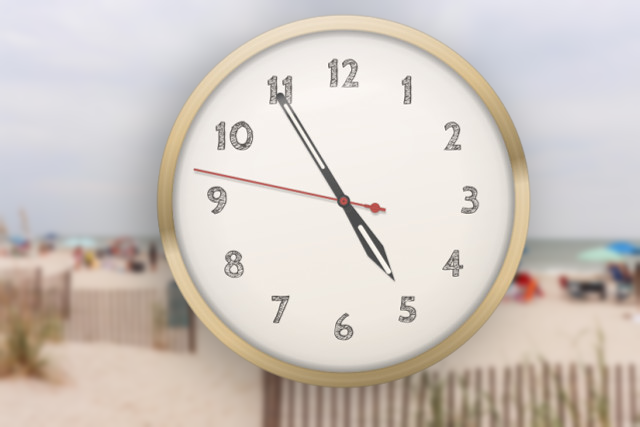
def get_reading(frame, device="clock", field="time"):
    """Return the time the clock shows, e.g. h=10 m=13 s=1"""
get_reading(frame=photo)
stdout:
h=4 m=54 s=47
